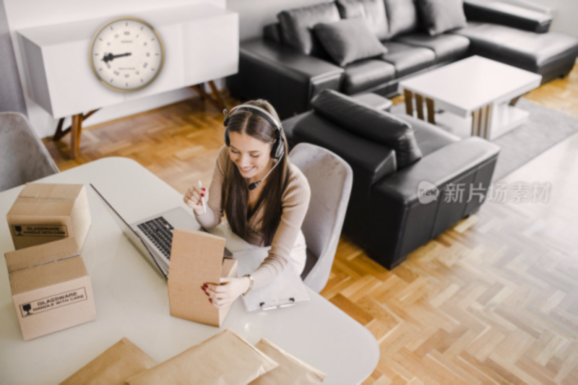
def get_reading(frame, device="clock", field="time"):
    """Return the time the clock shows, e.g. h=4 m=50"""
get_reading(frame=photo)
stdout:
h=8 m=43
